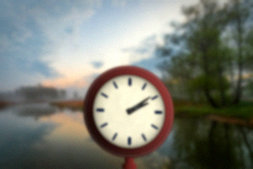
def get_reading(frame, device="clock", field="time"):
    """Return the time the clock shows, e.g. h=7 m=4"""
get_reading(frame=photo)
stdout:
h=2 m=9
